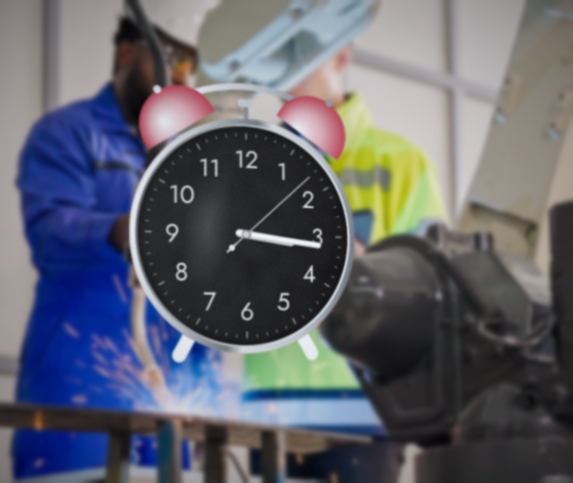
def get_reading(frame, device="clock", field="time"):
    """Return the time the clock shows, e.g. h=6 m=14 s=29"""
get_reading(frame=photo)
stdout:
h=3 m=16 s=8
